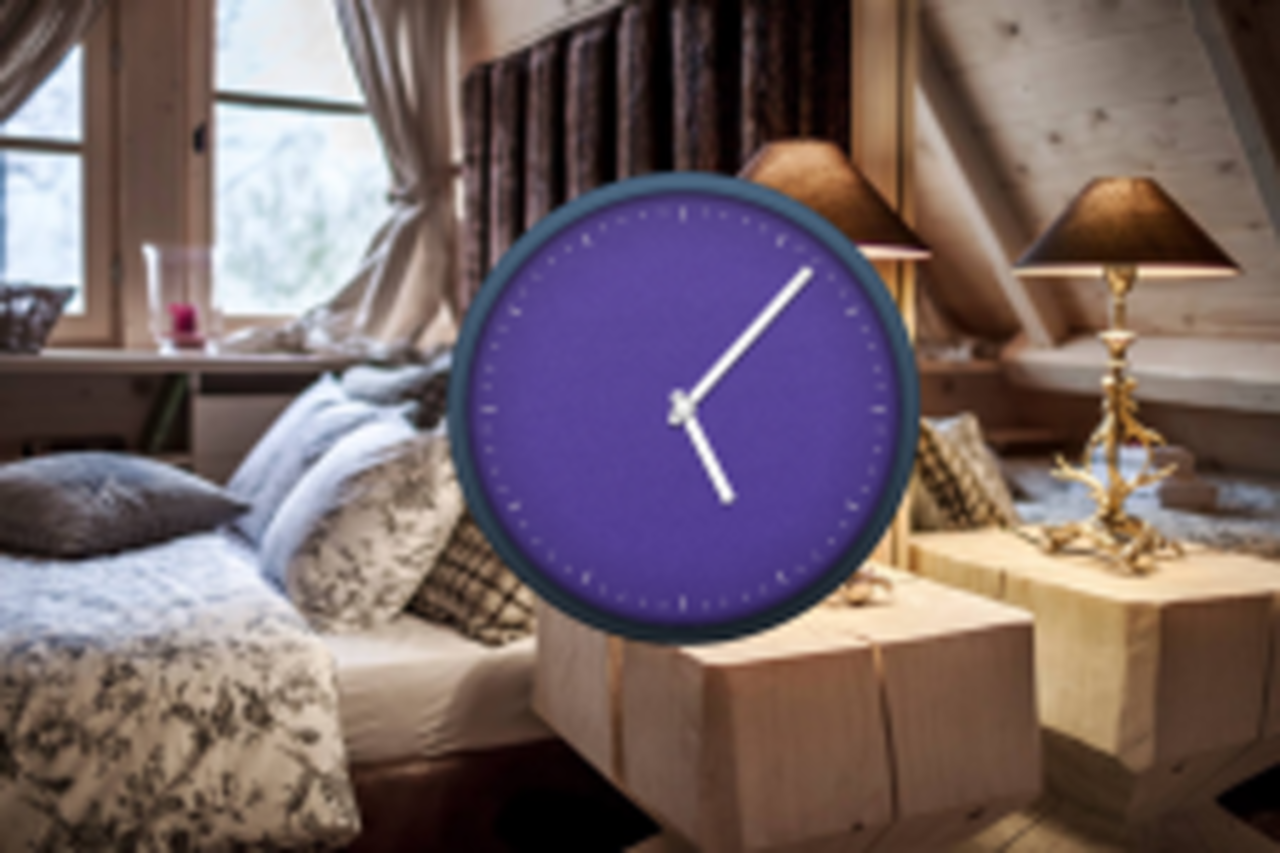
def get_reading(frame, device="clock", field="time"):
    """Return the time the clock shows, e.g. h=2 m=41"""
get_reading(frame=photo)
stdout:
h=5 m=7
